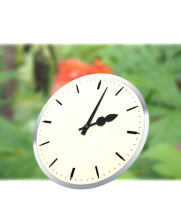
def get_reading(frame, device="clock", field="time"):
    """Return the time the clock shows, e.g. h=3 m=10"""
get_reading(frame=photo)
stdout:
h=2 m=2
